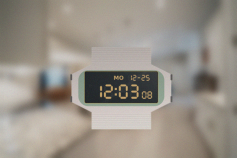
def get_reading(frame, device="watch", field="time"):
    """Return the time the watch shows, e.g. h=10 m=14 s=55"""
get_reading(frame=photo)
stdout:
h=12 m=3 s=8
